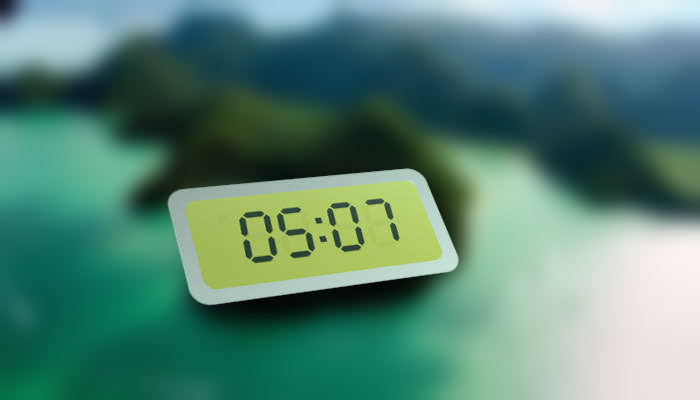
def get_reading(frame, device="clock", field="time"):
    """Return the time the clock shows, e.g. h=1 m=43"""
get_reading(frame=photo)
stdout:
h=5 m=7
